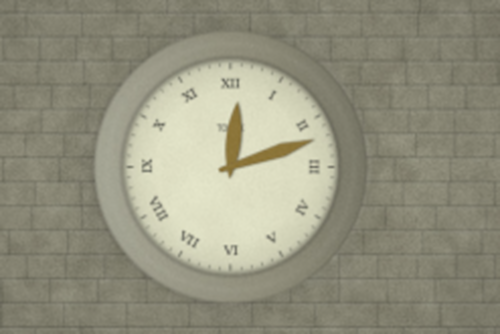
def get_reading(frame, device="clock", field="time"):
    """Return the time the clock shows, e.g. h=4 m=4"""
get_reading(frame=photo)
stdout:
h=12 m=12
